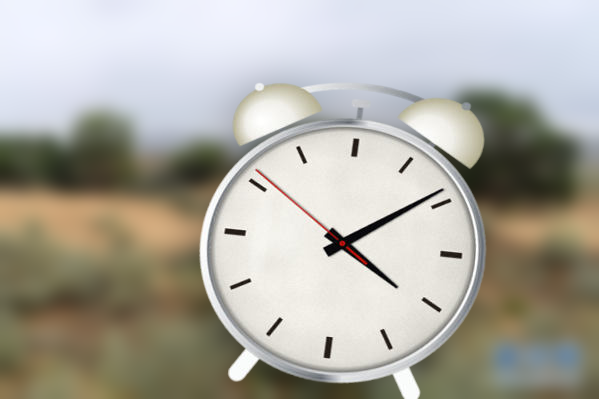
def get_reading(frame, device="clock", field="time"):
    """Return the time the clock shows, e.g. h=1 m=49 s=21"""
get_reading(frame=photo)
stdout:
h=4 m=8 s=51
